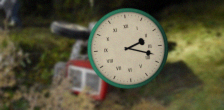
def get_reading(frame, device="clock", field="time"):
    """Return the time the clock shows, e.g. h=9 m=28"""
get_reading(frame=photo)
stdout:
h=2 m=18
